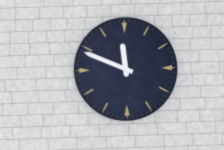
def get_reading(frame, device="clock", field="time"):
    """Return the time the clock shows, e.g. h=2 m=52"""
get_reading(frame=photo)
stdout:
h=11 m=49
